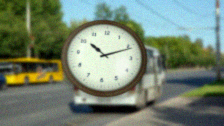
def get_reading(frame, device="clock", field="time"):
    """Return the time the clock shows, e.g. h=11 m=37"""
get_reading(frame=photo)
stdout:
h=10 m=11
